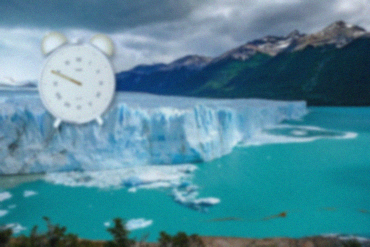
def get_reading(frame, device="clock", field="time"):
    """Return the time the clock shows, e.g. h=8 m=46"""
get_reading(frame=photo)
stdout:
h=9 m=49
